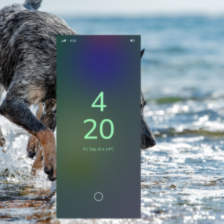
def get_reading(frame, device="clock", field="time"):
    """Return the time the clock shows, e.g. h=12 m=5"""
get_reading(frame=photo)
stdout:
h=4 m=20
